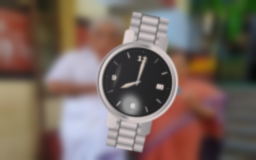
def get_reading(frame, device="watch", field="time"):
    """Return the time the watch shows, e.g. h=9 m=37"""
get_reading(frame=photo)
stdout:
h=8 m=1
